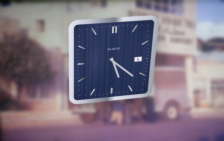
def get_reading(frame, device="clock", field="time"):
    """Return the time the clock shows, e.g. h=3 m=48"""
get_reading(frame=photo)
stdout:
h=5 m=22
